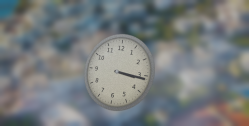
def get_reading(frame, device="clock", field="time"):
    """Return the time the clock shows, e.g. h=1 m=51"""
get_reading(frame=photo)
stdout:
h=3 m=16
